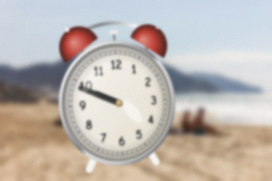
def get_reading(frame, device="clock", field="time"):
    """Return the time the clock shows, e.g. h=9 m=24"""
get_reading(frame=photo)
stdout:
h=9 m=49
